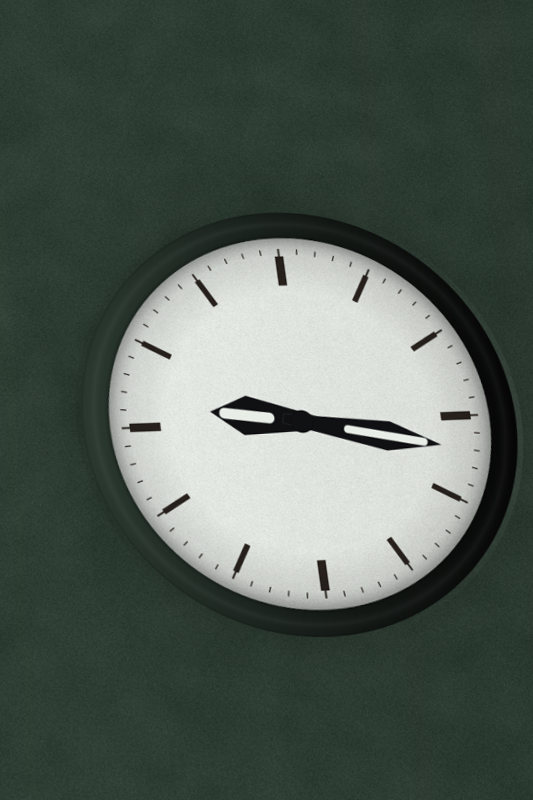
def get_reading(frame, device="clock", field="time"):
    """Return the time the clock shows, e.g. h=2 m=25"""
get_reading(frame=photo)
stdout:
h=9 m=17
